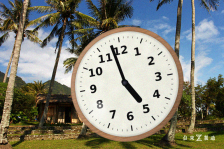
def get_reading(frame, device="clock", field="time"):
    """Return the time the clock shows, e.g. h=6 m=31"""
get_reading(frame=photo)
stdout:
h=4 m=58
